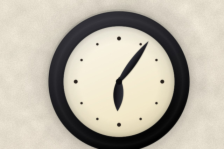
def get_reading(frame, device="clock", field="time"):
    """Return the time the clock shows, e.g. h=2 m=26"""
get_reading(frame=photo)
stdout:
h=6 m=6
